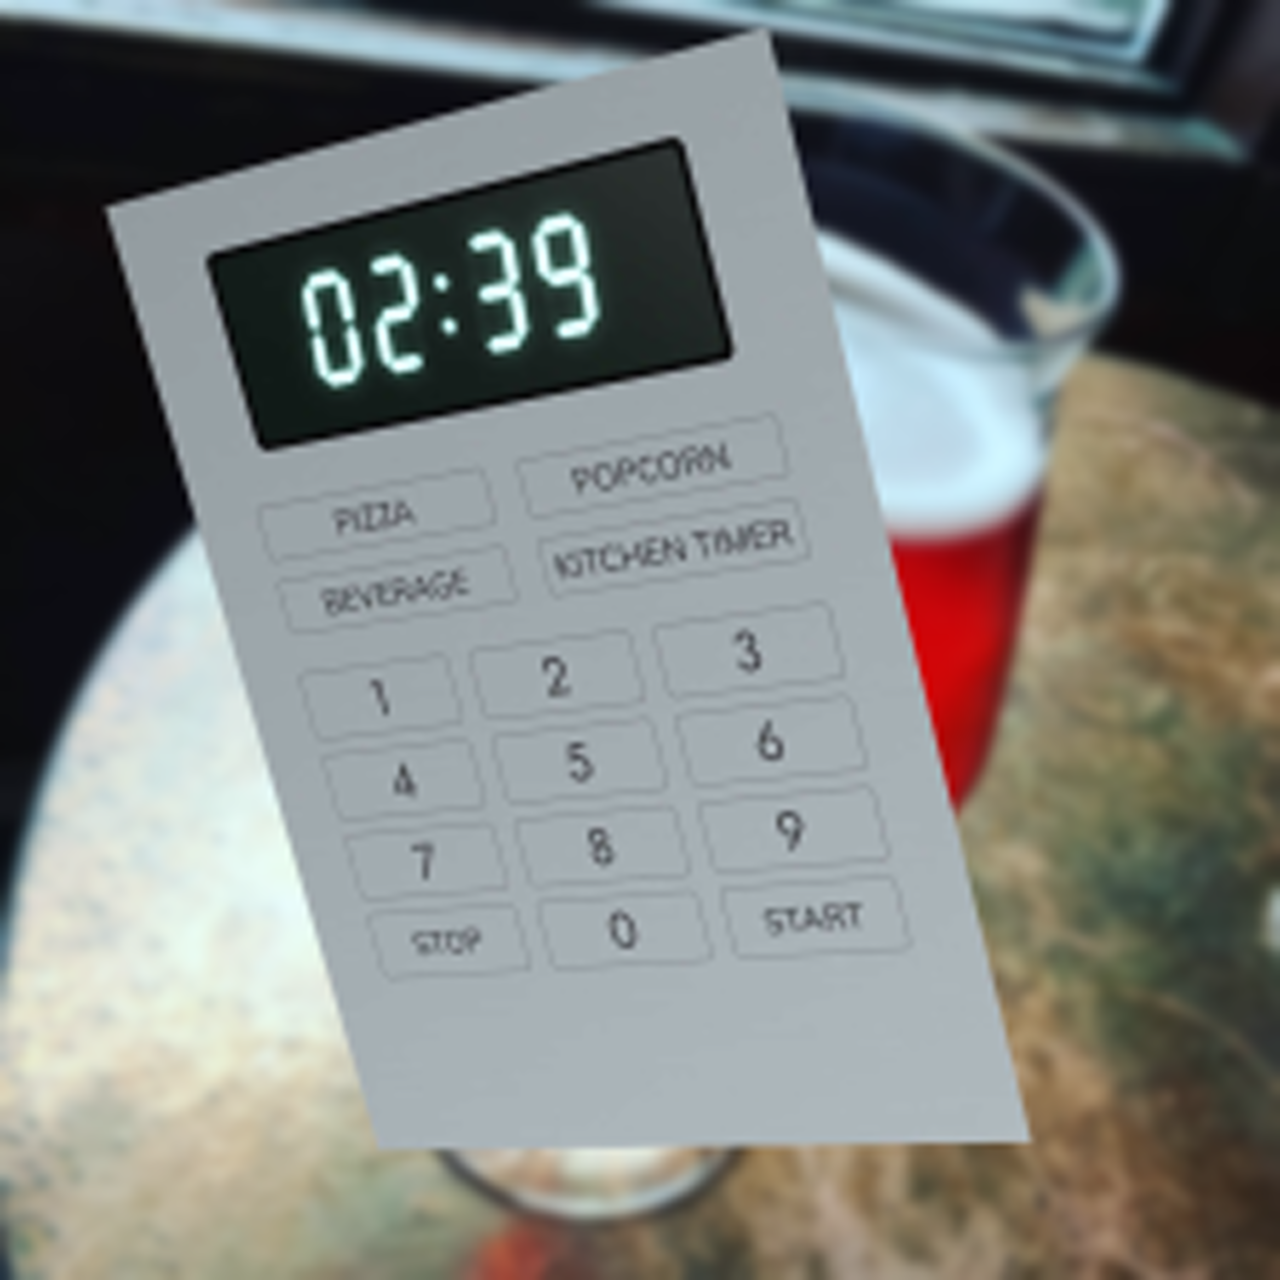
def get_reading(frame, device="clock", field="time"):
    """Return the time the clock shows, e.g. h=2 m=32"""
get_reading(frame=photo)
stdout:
h=2 m=39
